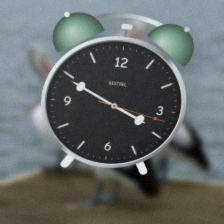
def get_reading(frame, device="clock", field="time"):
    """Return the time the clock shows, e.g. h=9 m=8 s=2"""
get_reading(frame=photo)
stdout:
h=3 m=49 s=17
